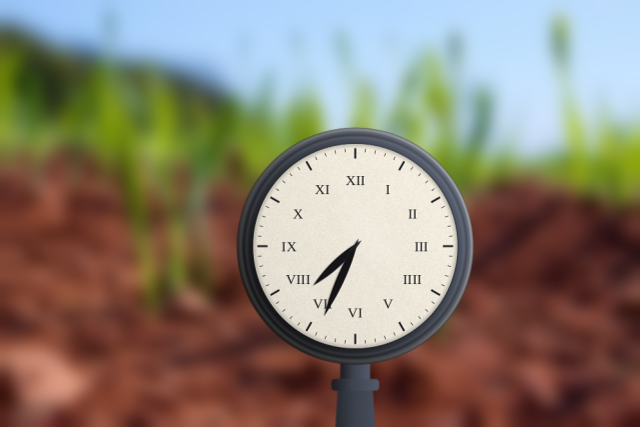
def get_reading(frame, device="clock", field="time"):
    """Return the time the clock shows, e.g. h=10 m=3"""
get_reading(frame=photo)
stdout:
h=7 m=34
